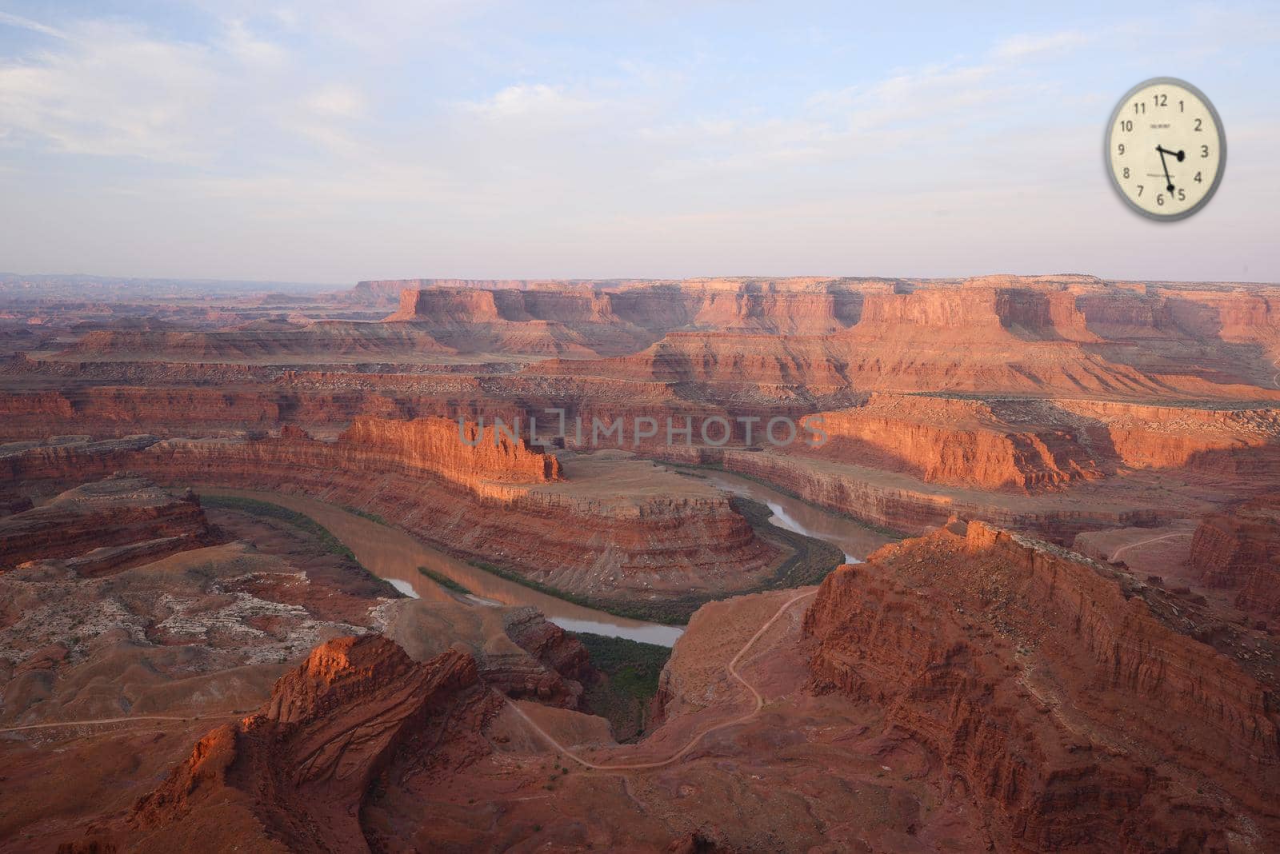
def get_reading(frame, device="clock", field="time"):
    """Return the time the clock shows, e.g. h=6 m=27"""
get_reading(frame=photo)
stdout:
h=3 m=27
